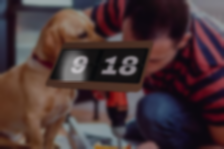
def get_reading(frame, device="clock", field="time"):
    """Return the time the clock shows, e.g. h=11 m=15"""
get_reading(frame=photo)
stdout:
h=9 m=18
